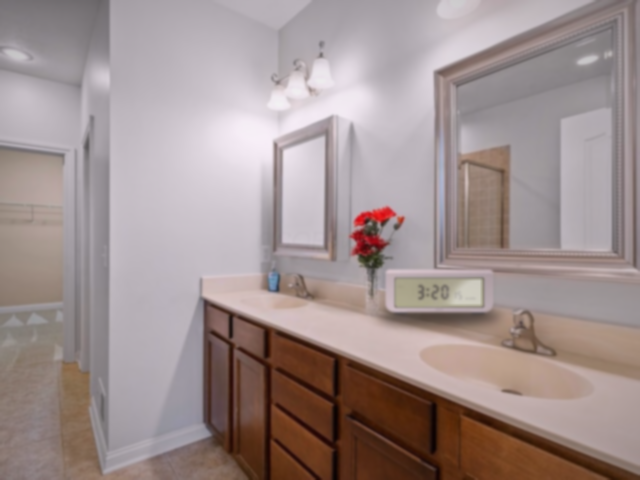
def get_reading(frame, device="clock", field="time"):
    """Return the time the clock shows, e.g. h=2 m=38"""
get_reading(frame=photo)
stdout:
h=3 m=20
